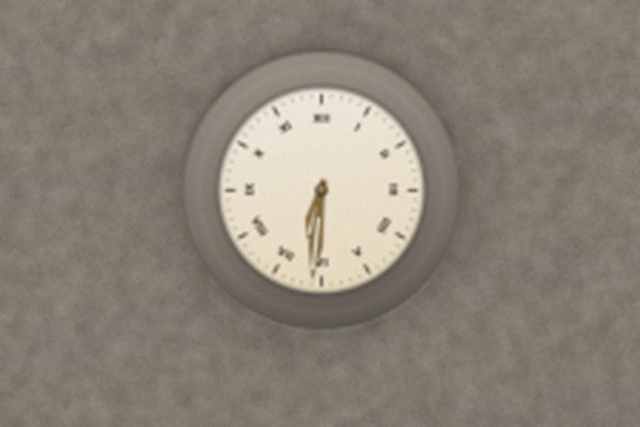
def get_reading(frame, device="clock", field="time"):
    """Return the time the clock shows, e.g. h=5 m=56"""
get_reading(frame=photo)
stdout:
h=6 m=31
